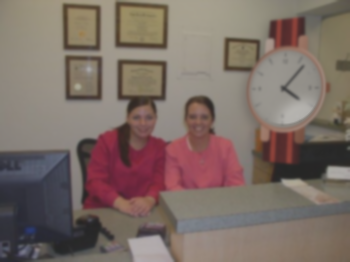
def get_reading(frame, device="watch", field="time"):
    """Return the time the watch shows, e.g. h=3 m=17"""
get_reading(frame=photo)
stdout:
h=4 m=7
